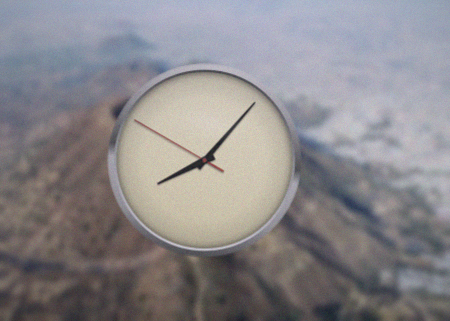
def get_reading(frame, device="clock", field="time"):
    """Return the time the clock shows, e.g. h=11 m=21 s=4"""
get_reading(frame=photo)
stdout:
h=8 m=6 s=50
